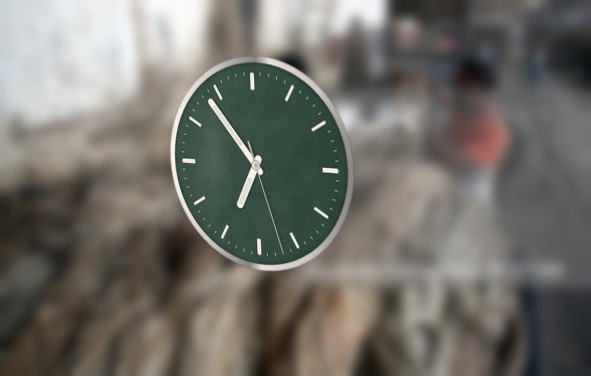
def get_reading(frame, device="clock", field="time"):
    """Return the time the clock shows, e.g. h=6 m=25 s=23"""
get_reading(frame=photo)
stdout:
h=6 m=53 s=27
